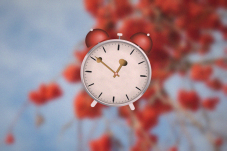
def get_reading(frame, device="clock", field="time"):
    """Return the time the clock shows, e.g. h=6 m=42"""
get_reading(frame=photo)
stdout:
h=12 m=51
